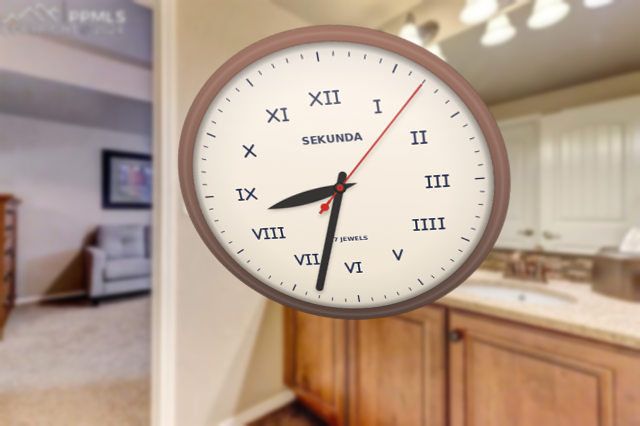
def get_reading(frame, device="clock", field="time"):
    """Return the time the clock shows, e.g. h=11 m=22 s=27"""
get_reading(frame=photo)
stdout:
h=8 m=33 s=7
